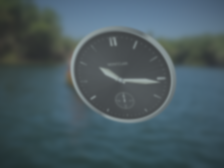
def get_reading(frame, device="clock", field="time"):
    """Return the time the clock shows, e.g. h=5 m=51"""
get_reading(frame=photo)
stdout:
h=10 m=16
